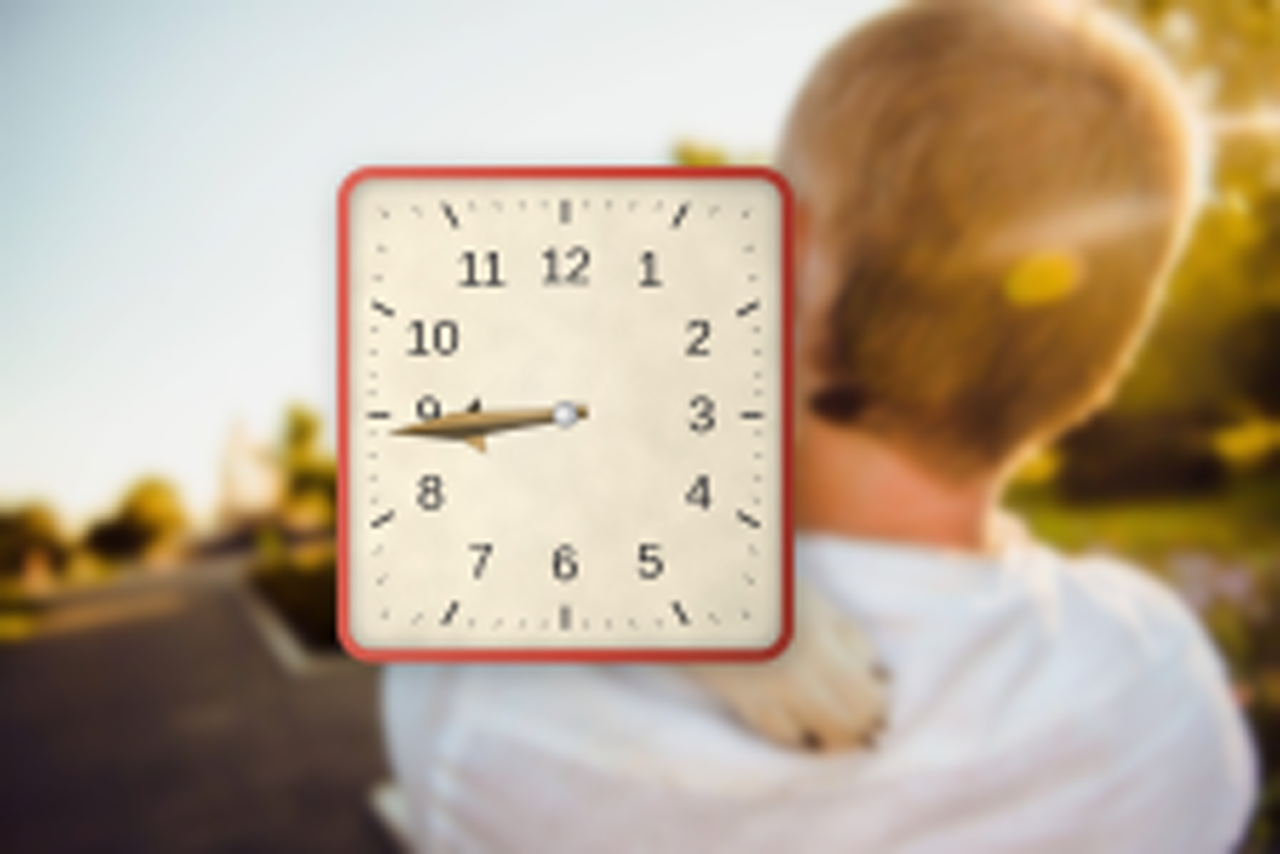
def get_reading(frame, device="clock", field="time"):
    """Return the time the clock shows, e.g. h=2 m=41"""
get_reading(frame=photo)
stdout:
h=8 m=44
